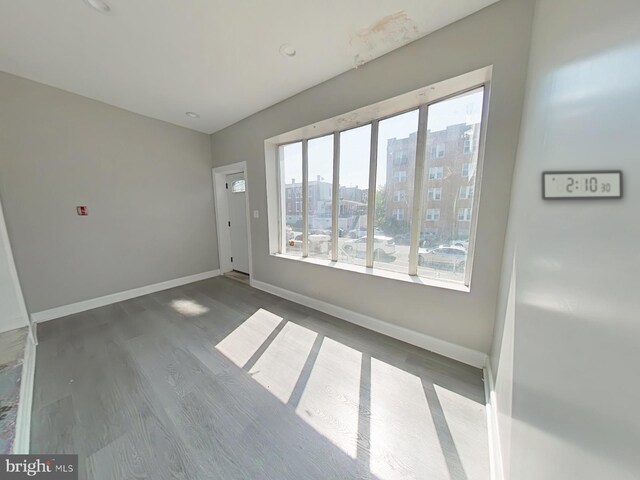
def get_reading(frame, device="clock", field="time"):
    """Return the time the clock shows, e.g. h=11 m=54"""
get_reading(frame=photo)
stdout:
h=2 m=10
